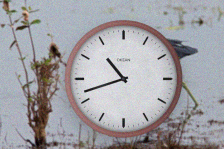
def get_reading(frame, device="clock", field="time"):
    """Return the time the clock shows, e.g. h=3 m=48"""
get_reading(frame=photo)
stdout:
h=10 m=42
